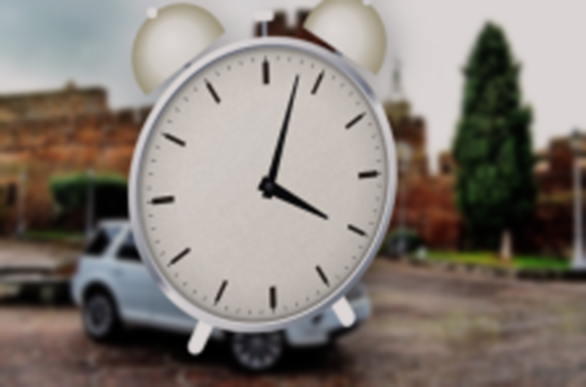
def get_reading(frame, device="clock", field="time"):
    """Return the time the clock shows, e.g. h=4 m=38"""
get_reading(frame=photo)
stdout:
h=4 m=3
